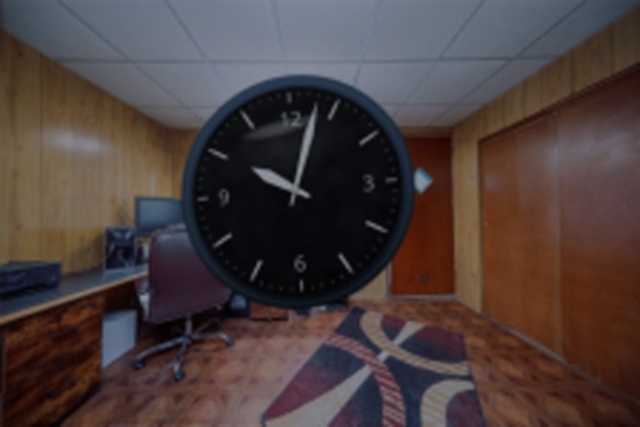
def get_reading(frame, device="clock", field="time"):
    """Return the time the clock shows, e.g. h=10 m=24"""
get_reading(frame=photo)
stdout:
h=10 m=3
